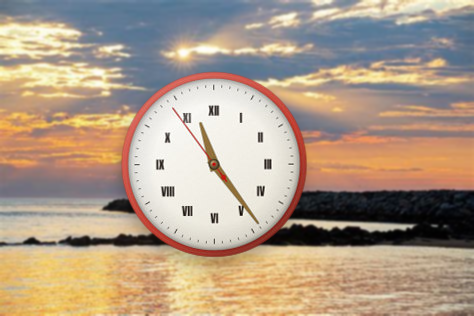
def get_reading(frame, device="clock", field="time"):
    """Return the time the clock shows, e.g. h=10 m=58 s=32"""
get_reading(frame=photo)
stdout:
h=11 m=23 s=54
